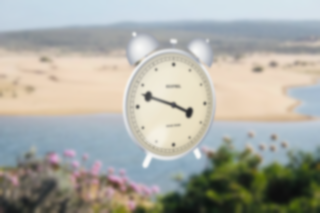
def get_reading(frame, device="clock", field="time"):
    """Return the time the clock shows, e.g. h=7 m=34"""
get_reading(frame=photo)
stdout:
h=3 m=48
